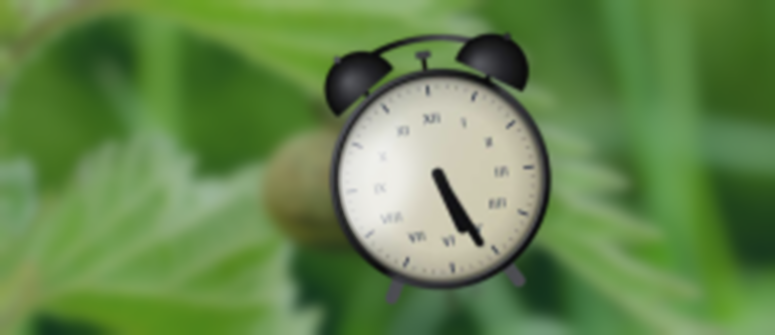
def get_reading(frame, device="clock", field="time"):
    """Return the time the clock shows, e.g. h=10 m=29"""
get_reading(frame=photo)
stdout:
h=5 m=26
